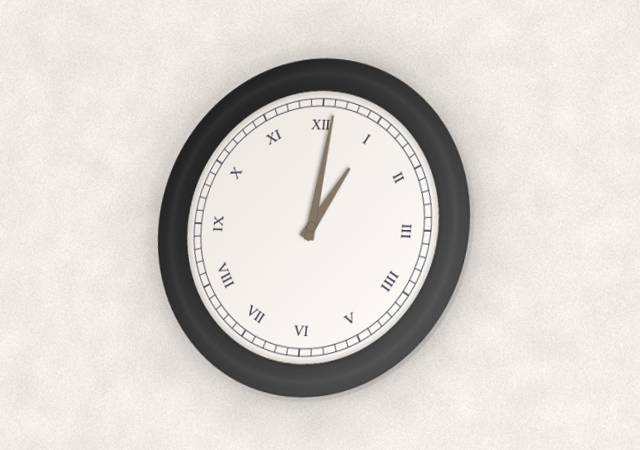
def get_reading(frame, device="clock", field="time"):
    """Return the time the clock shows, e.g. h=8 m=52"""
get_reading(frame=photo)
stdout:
h=1 m=1
